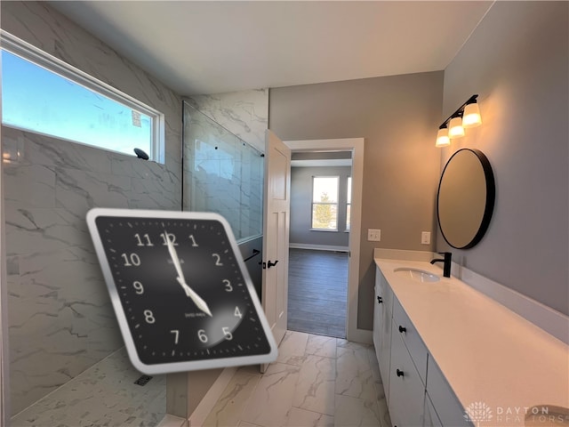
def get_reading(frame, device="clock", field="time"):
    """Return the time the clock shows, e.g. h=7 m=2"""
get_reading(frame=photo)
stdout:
h=5 m=0
